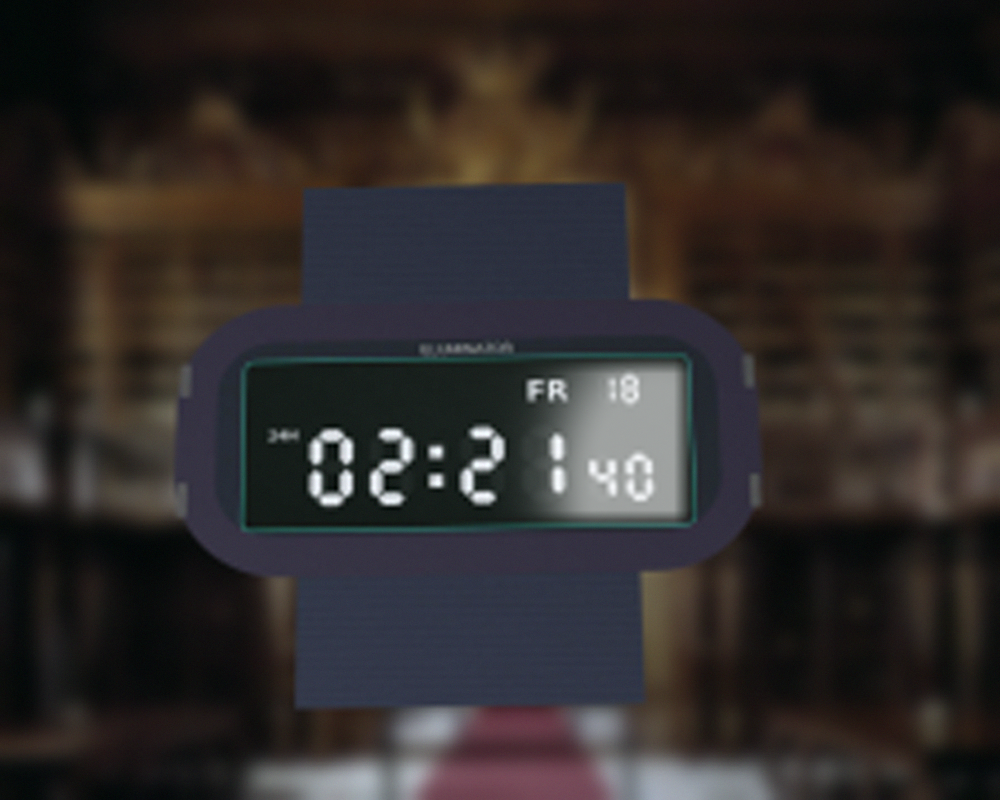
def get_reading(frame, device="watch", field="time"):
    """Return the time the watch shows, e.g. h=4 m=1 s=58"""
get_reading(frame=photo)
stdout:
h=2 m=21 s=40
